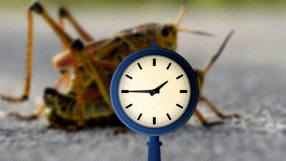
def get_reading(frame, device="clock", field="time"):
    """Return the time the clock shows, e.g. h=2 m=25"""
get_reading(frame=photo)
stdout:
h=1 m=45
